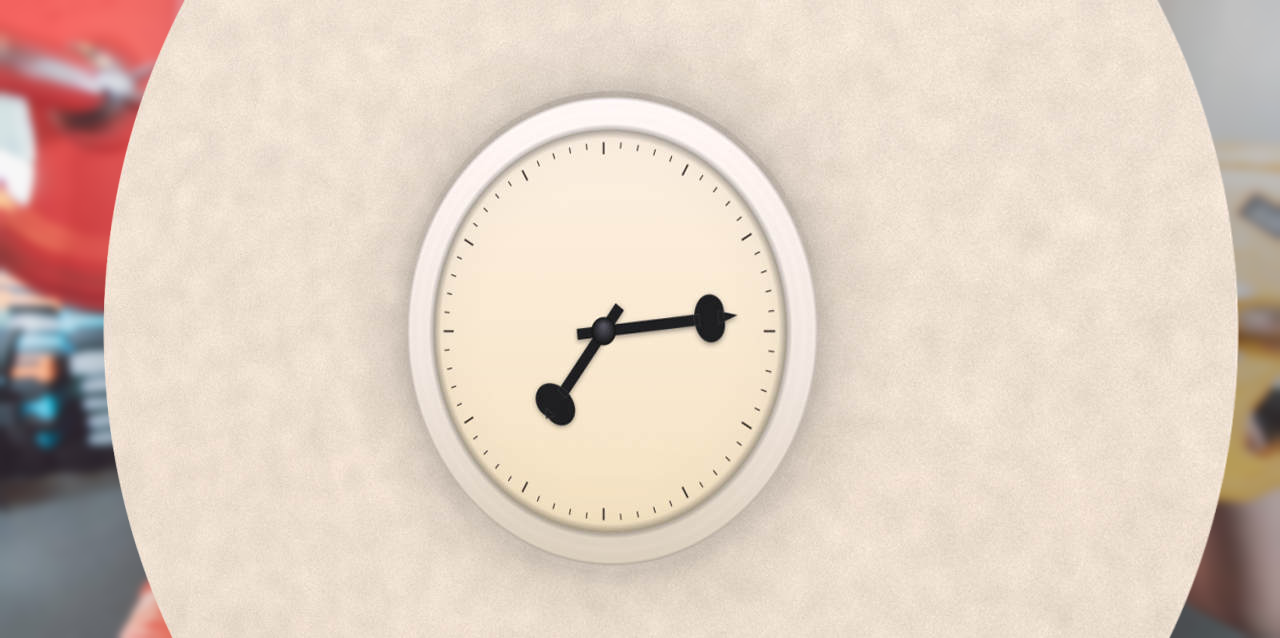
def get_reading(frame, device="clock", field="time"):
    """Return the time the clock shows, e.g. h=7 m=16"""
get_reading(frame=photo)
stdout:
h=7 m=14
